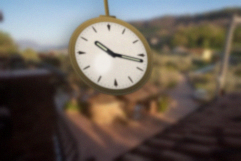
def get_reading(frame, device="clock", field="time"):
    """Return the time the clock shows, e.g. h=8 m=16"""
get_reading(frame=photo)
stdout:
h=10 m=17
